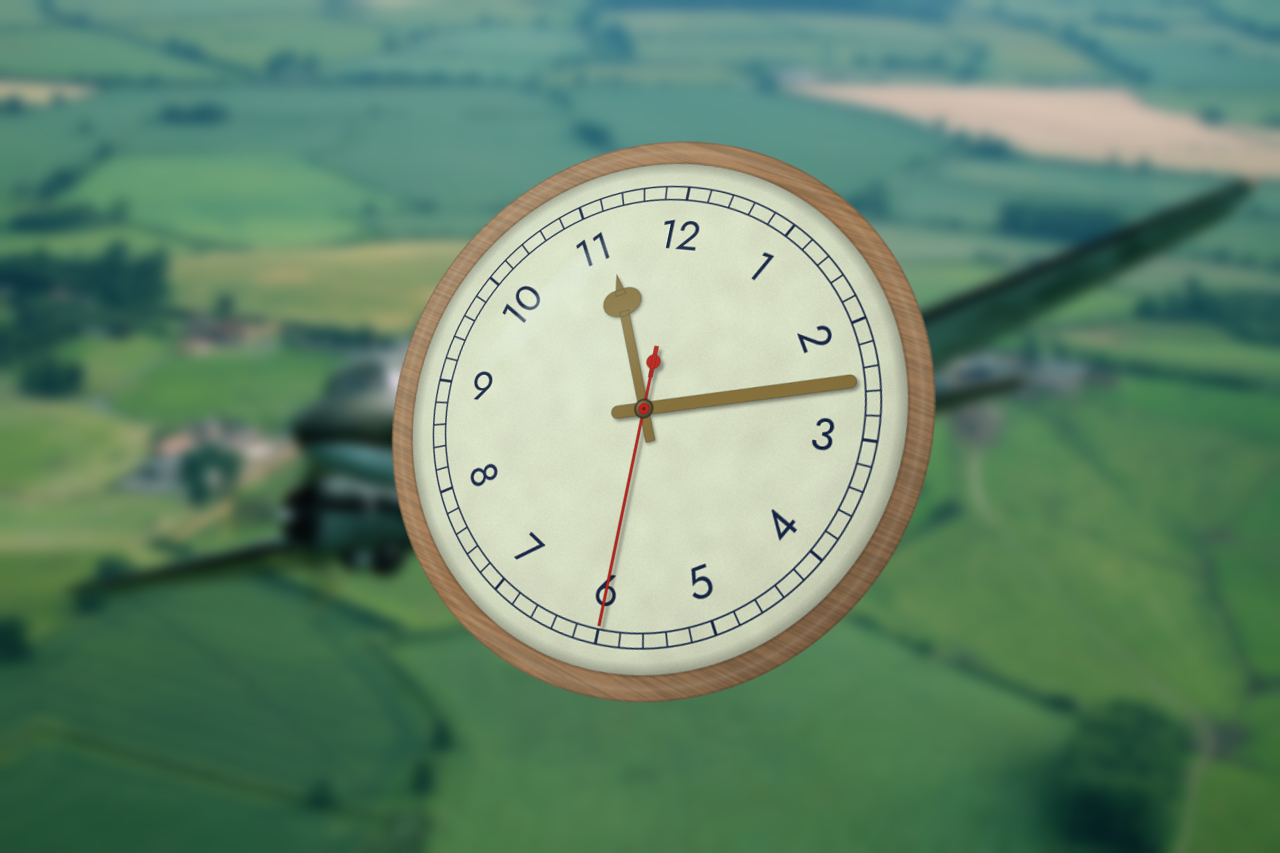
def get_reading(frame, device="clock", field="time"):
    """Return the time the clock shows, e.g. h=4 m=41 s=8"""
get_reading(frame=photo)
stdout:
h=11 m=12 s=30
